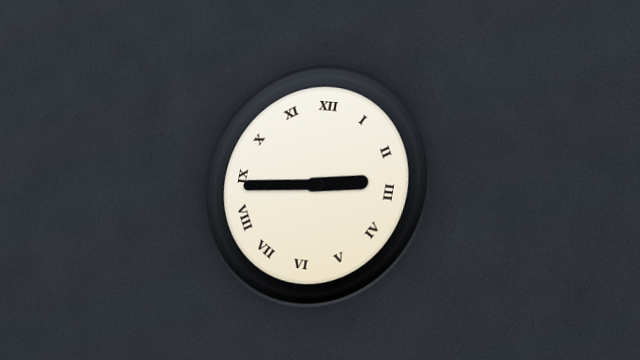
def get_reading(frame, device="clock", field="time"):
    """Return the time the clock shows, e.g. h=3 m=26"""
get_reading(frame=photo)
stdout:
h=2 m=44
